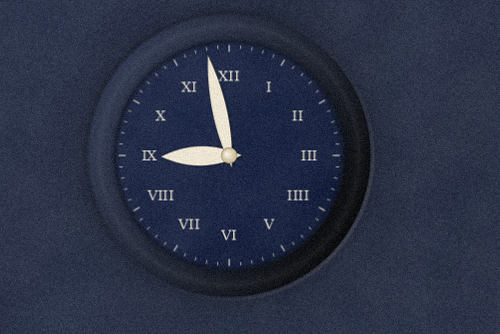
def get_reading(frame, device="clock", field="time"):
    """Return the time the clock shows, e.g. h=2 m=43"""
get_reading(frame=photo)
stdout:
h=8 m=58
